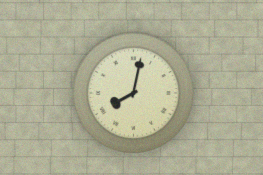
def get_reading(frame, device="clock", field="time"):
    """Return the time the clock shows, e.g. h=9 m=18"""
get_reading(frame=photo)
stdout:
h=8 m=2
